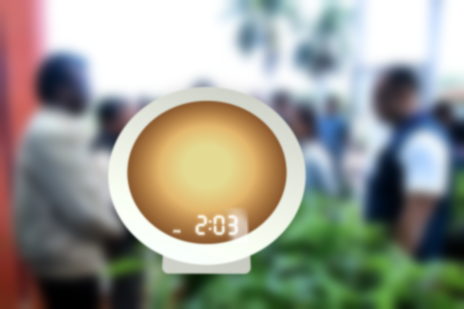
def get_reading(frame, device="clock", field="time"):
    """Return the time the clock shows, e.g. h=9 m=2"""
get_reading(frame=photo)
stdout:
h=2 m=3
